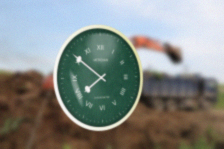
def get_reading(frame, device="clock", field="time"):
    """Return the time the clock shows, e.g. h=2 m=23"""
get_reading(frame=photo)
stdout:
h=7 m=51
